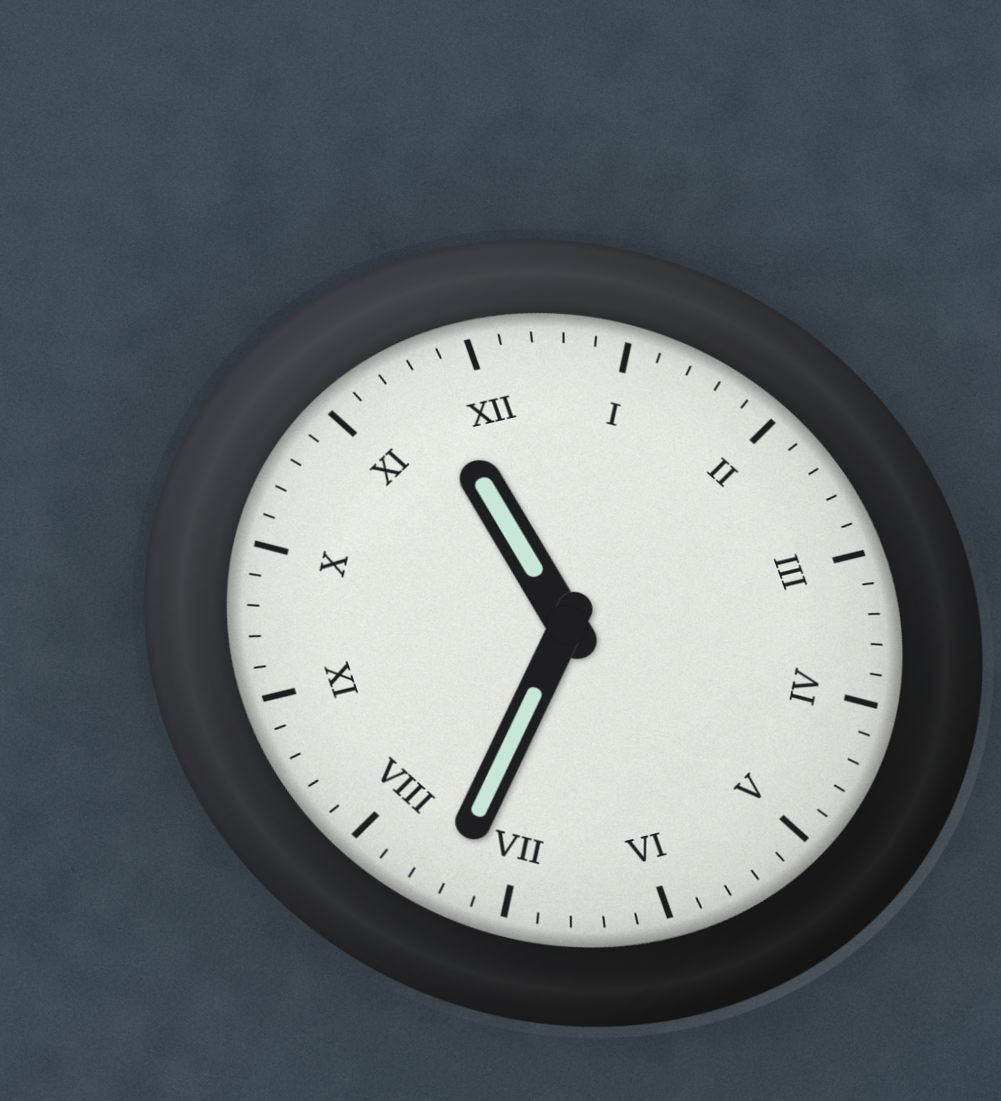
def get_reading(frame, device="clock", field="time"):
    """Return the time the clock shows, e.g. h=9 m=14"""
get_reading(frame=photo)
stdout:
h=11 m=37
